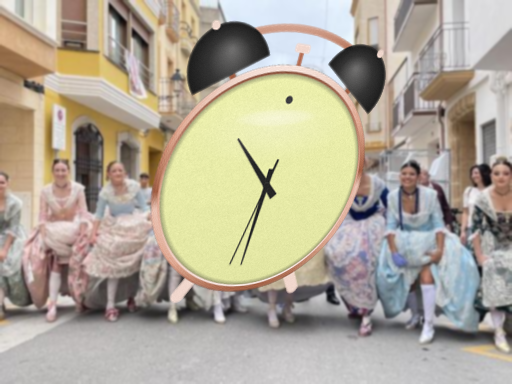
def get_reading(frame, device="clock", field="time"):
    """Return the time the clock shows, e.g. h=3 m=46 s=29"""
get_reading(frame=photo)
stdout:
h=10 m=30 s=32
